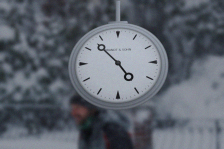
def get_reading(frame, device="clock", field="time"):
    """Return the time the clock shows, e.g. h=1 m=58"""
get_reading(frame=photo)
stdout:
h=4 m=53
